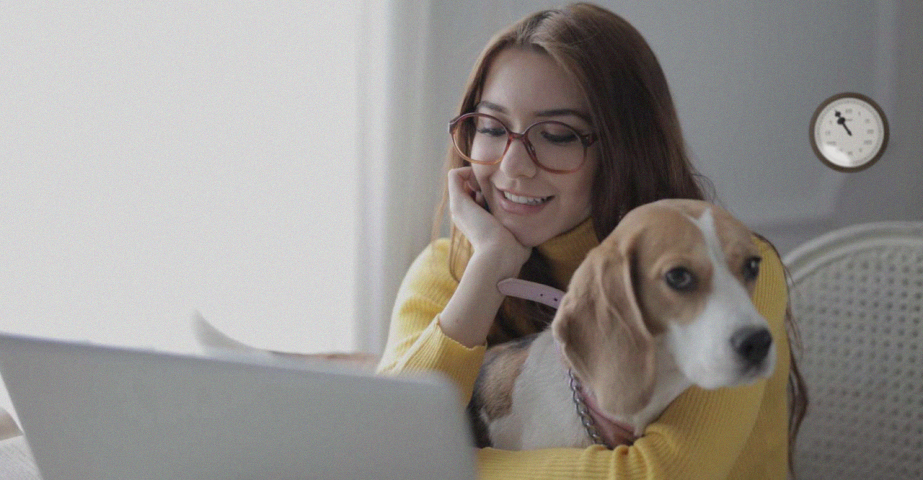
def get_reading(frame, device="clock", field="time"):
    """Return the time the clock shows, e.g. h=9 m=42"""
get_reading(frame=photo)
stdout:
h=10 m=55
